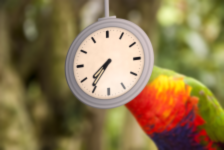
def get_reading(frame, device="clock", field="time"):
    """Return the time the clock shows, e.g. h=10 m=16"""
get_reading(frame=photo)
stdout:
h=7 m=36
